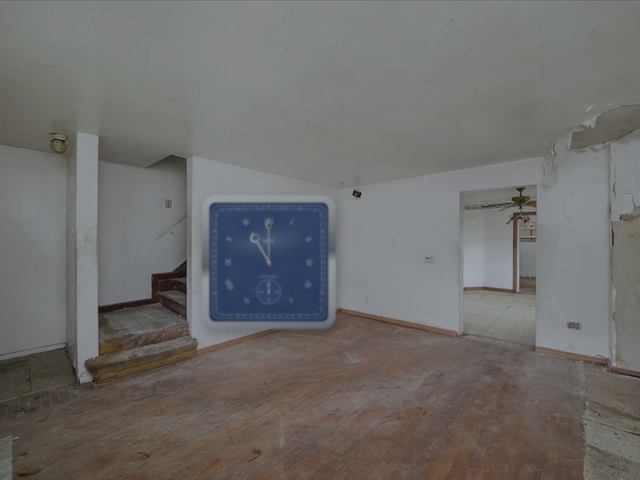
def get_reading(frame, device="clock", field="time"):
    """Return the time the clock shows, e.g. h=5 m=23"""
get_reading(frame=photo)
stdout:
h=11 m=0
